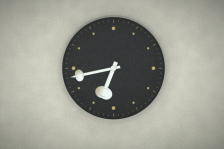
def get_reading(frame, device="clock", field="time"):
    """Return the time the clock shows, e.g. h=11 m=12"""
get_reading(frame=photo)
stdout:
h=6 m=43
